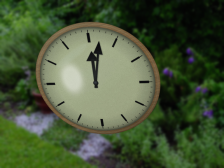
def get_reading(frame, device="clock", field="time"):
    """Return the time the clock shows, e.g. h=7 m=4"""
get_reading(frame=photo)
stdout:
h=12 m=2
